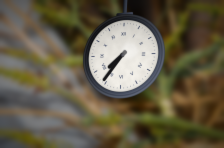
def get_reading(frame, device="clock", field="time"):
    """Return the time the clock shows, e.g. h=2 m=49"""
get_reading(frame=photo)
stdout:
h=7 m=36
